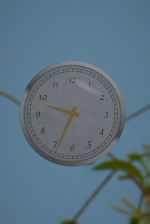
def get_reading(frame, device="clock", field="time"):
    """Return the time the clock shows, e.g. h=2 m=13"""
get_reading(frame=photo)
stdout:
h=9 m=34
